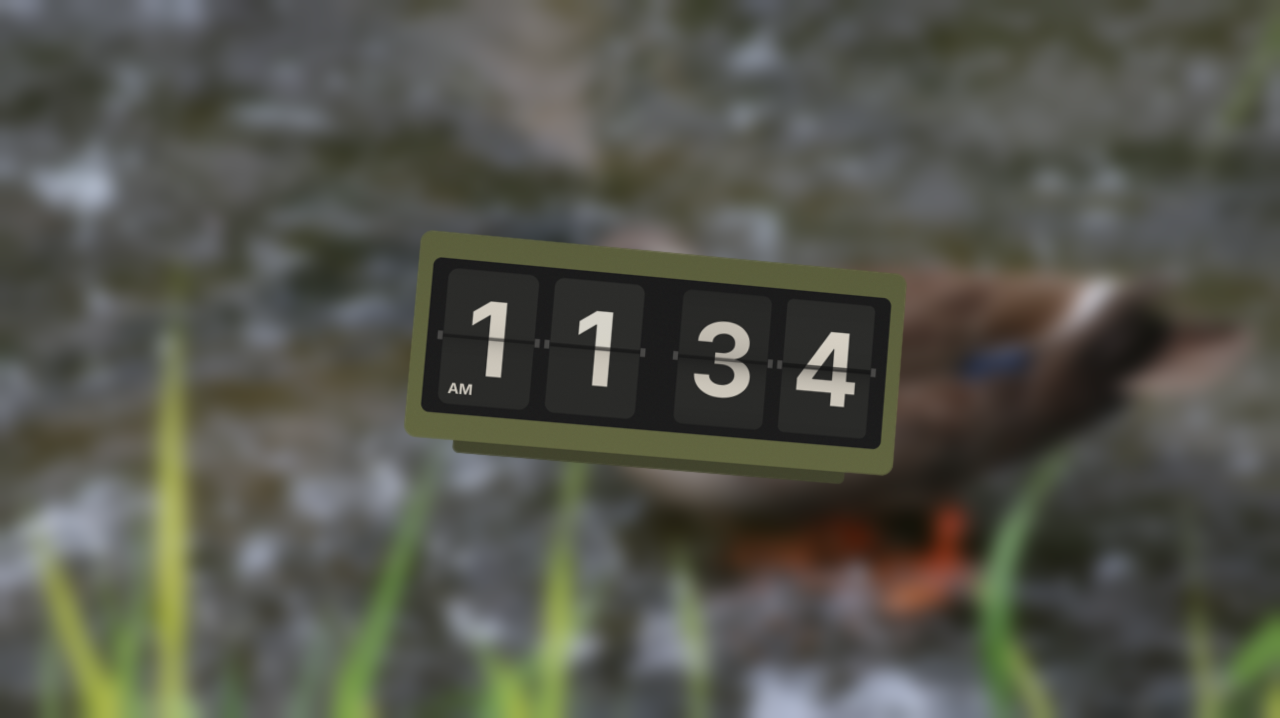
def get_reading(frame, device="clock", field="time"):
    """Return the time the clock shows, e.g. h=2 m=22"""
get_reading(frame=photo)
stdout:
h=11 m=34
